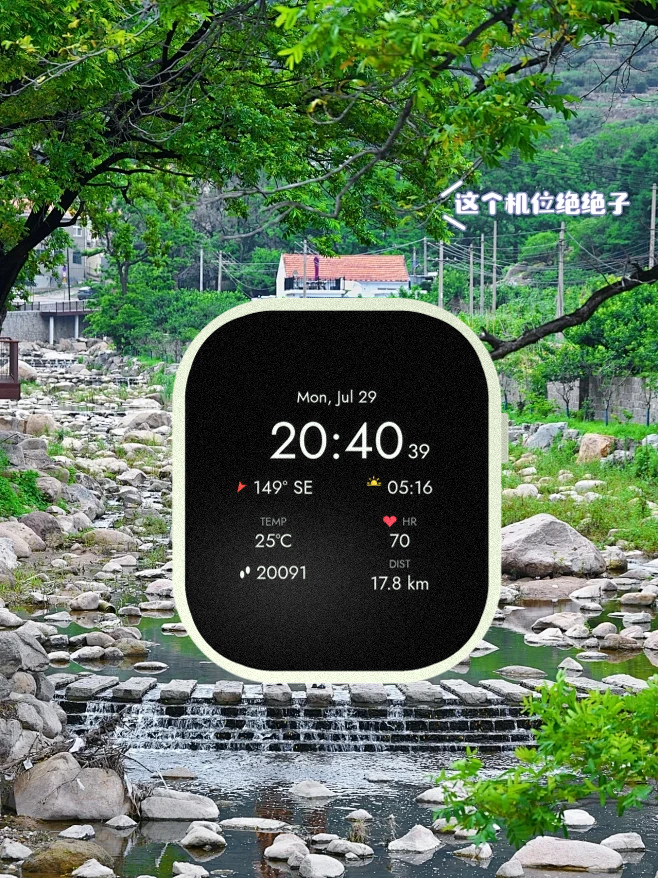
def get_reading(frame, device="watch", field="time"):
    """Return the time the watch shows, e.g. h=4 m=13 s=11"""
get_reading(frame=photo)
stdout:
h=20 m=40 s=39
